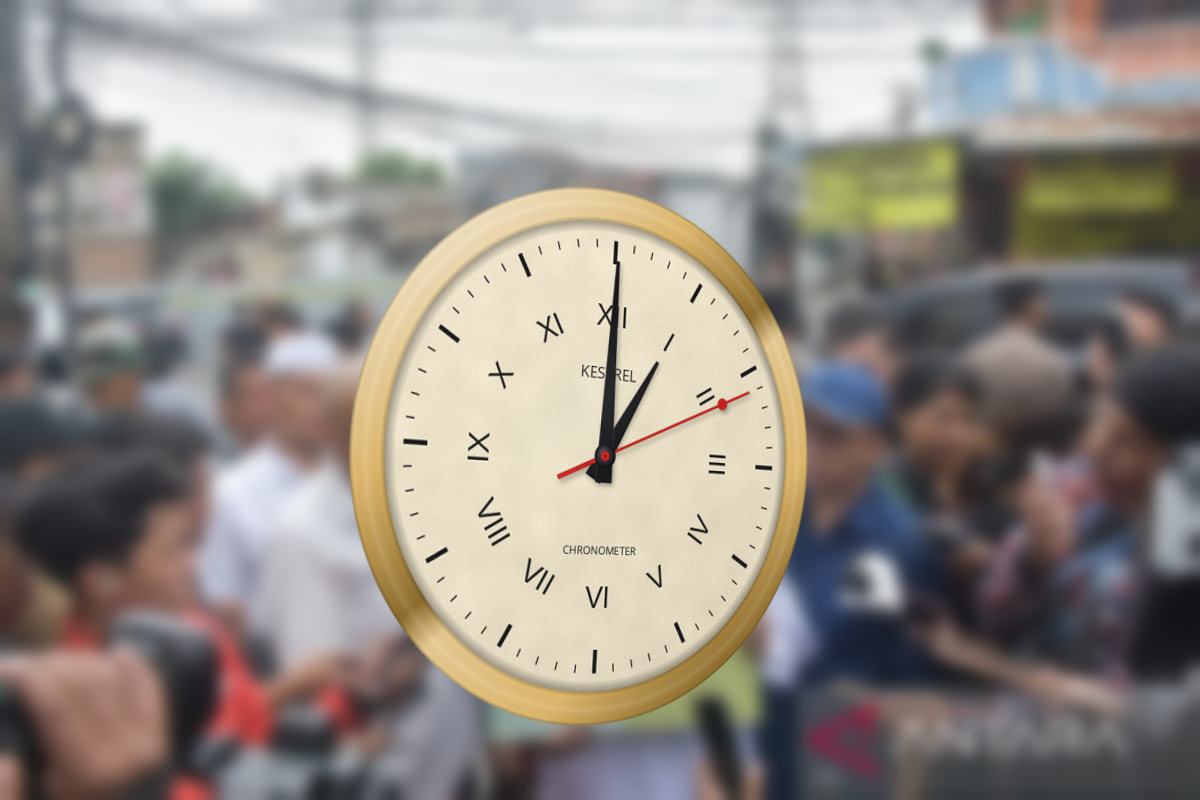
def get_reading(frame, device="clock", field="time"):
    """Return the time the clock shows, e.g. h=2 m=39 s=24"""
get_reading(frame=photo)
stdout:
h=1 m=0 s=11
